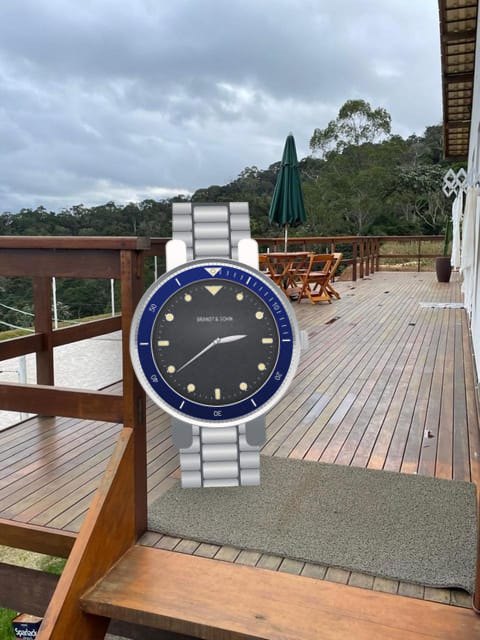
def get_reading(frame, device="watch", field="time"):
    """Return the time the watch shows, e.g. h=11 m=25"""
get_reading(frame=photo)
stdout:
h=2 m=39
